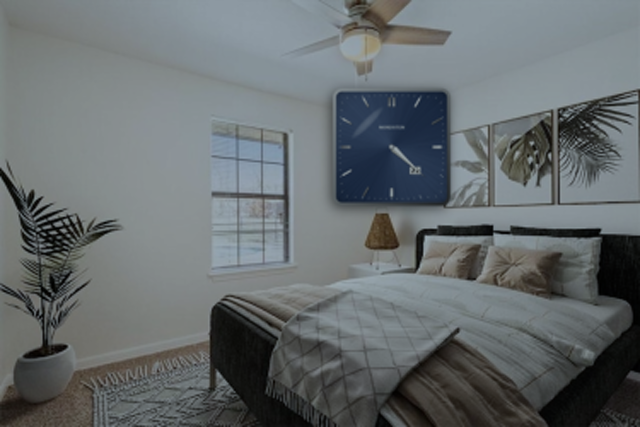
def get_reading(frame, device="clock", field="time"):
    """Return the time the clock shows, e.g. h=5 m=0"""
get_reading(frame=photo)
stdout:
h=4 m=22
